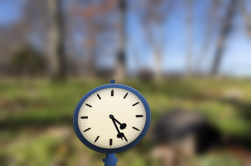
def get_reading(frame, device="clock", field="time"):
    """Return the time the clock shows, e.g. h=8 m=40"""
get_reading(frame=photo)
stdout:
h=4 m=26
